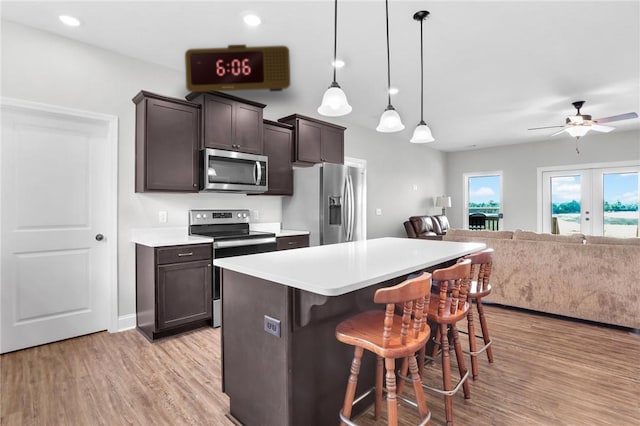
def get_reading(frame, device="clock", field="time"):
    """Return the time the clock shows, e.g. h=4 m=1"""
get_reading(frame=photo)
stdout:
h=6 m=6
